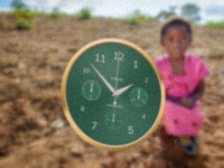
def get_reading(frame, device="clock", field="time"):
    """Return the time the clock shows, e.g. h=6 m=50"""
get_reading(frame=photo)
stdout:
h=1 m=52
